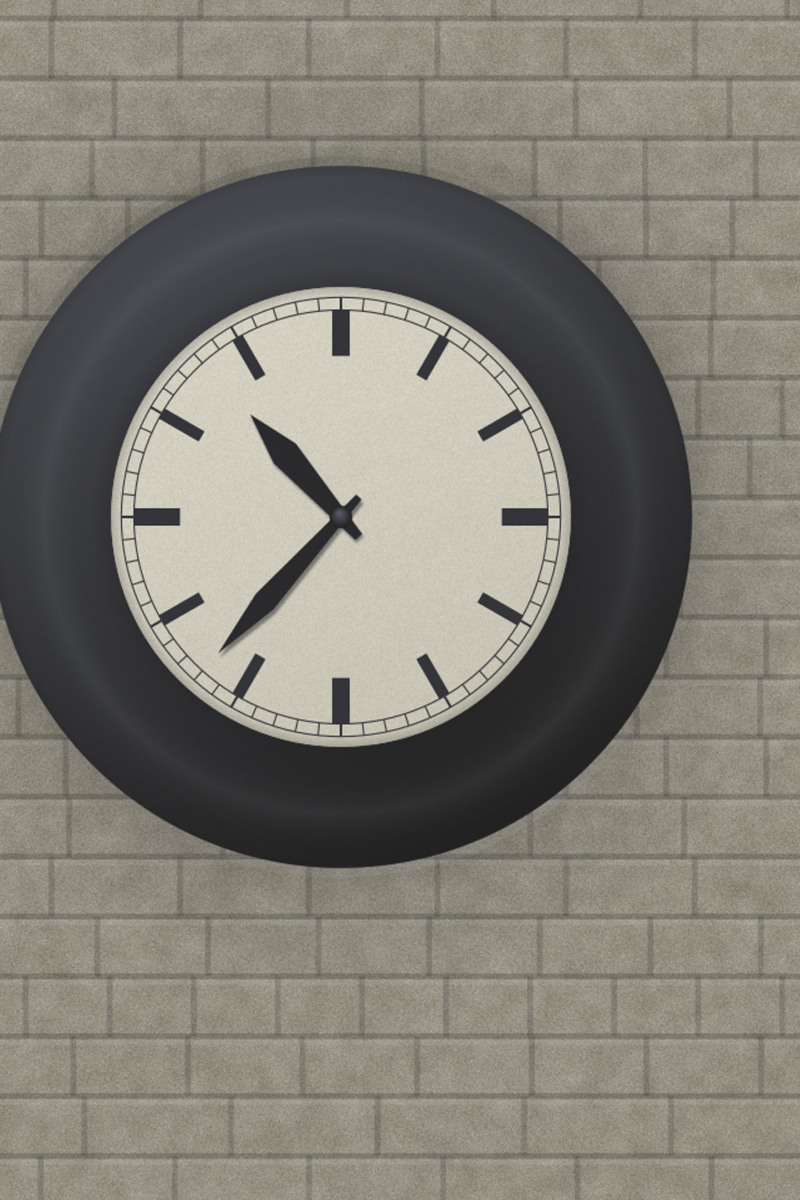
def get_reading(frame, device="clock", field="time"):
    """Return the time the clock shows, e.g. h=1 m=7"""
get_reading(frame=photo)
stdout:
h=10 m=37
